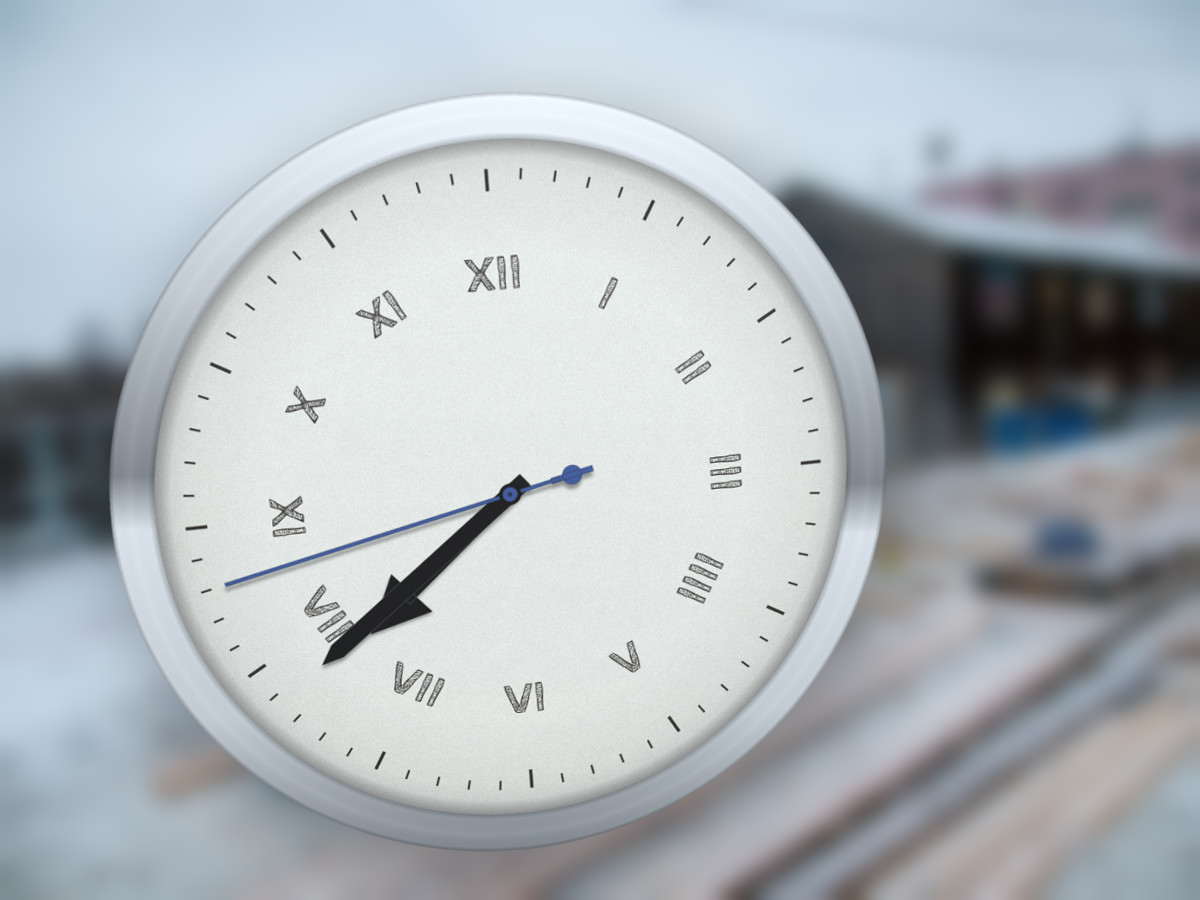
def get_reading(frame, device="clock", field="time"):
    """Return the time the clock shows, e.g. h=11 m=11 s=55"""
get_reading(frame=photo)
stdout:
h=7 m=38 s=43
